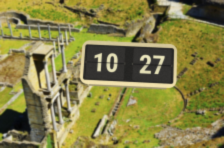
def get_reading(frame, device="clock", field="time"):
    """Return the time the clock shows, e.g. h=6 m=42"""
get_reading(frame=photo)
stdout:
h=10 m=27
